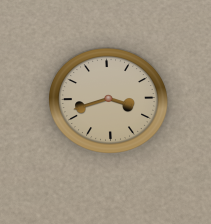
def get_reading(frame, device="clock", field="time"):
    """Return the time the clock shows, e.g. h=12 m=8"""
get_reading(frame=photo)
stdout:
h=3 m=42
